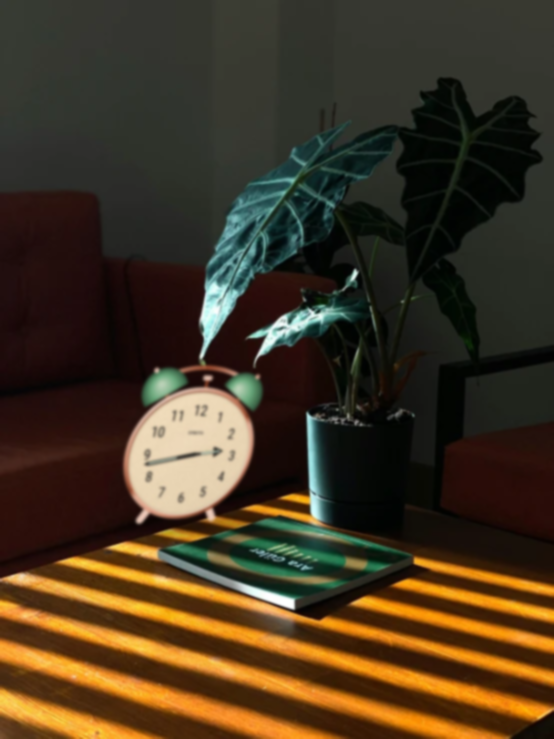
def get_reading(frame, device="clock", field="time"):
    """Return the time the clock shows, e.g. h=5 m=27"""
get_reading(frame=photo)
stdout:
h=2 m=43
